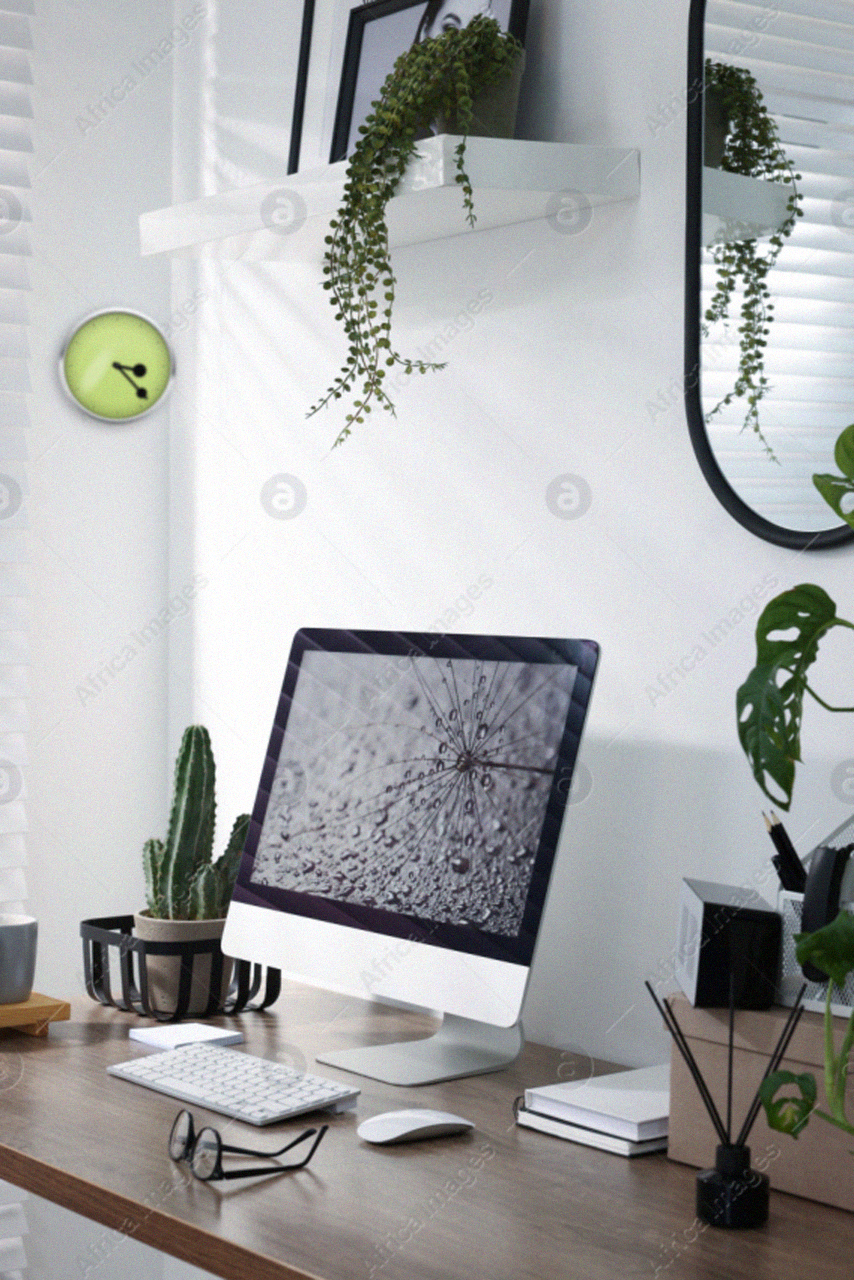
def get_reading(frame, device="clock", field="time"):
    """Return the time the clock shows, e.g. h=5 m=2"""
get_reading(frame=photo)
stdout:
h=3 m=23
